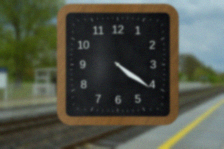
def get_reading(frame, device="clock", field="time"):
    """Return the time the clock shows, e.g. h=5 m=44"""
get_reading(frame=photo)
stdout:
h=4 m=21
